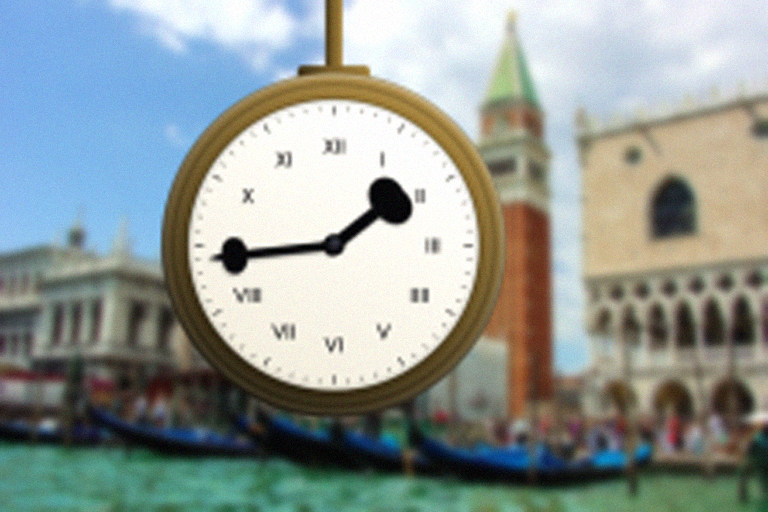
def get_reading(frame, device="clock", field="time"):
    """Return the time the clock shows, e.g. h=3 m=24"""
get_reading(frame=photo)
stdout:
h=1 m=44
